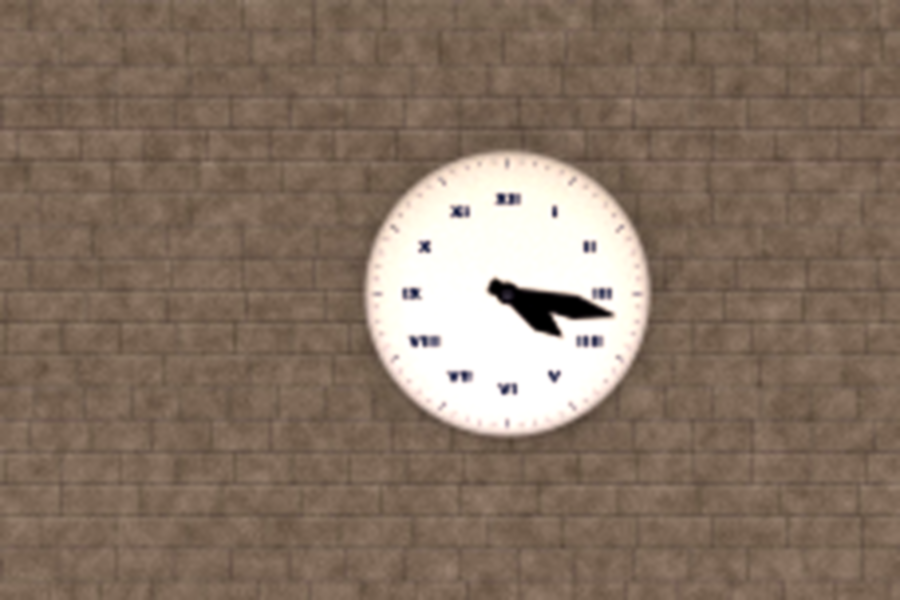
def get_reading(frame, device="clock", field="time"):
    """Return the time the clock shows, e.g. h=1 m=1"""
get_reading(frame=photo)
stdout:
h=4 m=17
